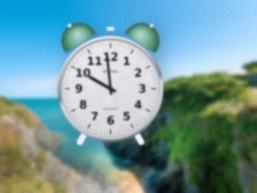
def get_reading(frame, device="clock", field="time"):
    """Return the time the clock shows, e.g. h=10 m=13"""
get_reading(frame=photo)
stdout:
h=9 m=59
